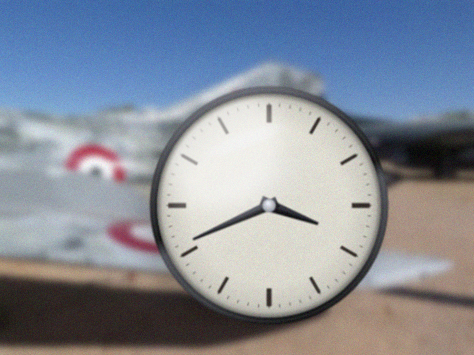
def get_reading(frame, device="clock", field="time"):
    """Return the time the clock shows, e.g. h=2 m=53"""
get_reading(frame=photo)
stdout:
h=3 m=41
